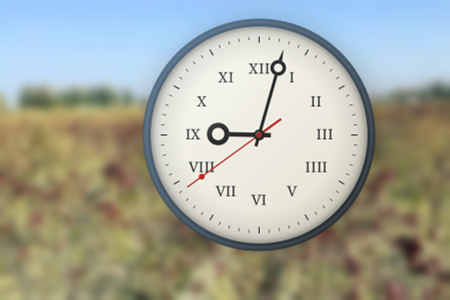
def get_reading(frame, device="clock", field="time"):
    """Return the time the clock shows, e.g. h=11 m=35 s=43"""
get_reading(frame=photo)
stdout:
h=9 m=2 s=39
